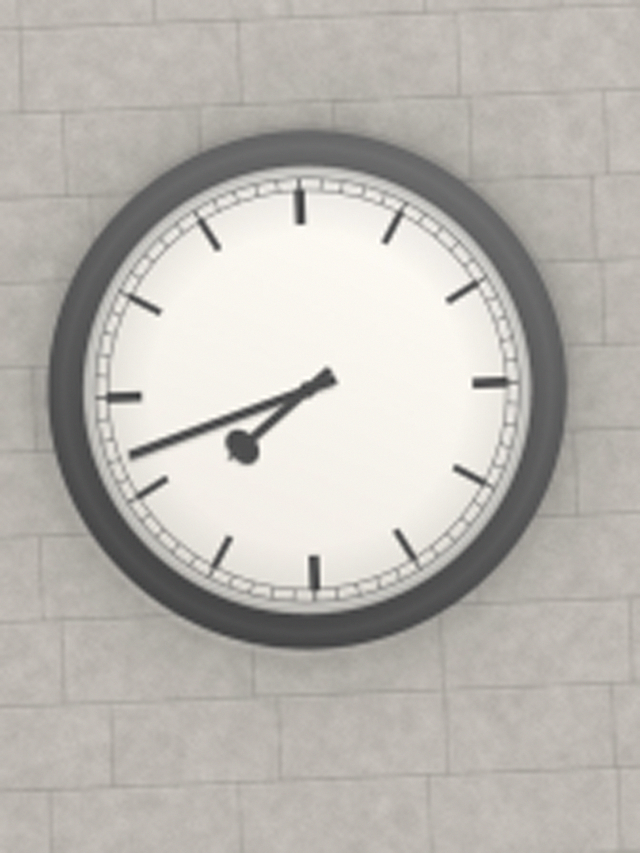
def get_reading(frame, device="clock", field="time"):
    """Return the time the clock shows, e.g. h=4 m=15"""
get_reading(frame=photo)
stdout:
h=7 m=42
